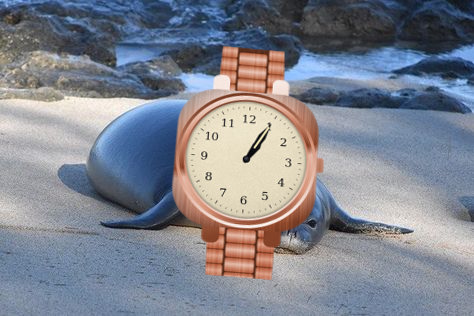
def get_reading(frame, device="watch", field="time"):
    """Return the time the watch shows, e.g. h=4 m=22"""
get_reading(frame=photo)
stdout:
h=1 m=5
